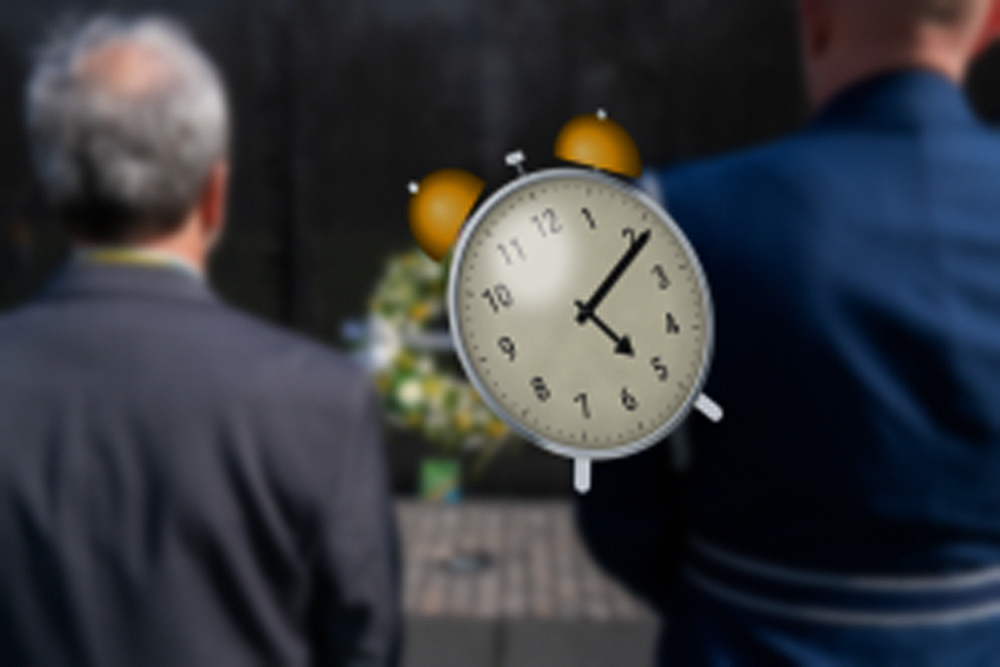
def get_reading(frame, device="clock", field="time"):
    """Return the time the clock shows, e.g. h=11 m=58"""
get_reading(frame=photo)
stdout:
h=5 m=11
